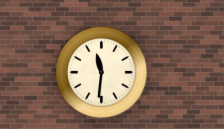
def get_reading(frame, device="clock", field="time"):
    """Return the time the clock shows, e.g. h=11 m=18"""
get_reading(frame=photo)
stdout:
h=11 m=31
